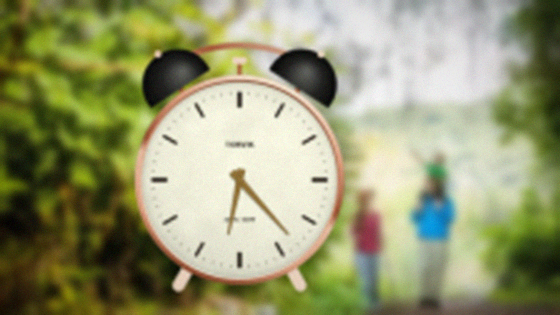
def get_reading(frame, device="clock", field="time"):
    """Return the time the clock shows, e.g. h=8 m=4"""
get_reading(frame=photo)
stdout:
h=6 m=23
